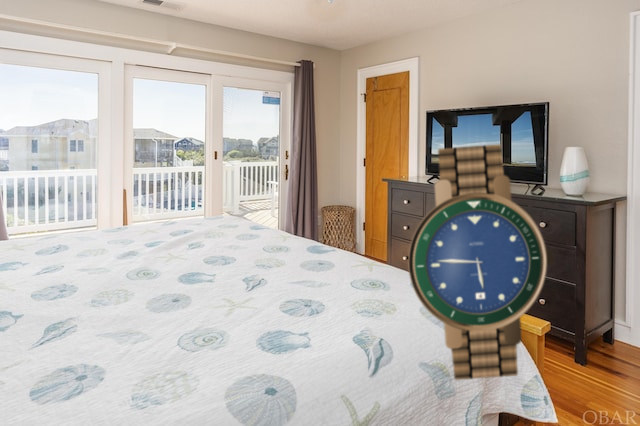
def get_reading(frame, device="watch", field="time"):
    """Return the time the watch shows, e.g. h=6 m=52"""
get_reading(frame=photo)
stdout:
h=5 m=46
